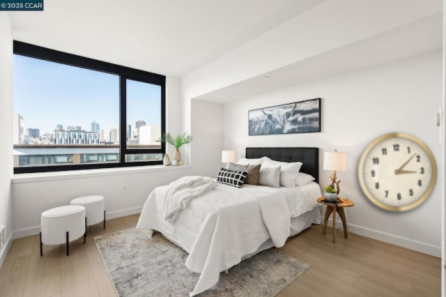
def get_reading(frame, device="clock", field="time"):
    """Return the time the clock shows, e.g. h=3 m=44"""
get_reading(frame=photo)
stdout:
h=3 m=8
